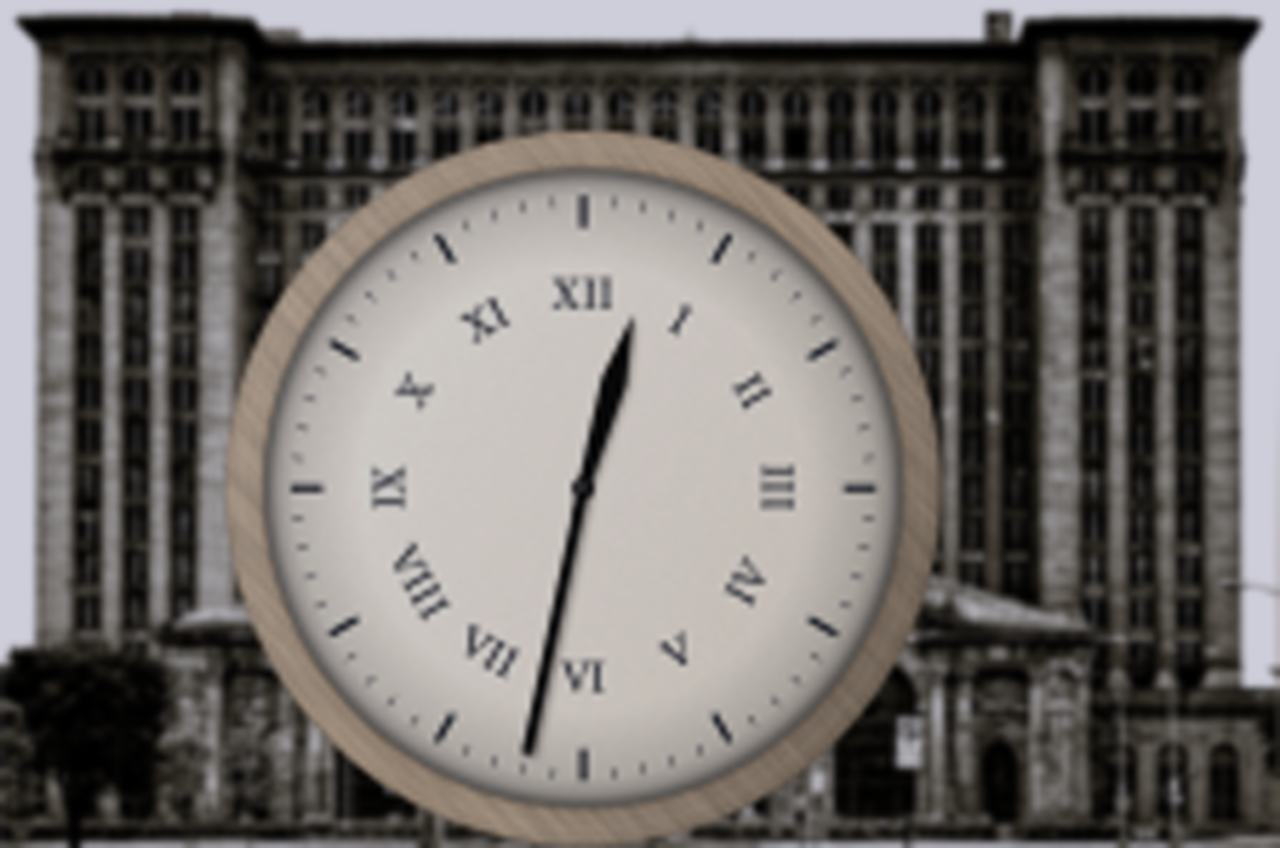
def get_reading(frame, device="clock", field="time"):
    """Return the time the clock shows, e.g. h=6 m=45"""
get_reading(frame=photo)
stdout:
h=12 m=32
